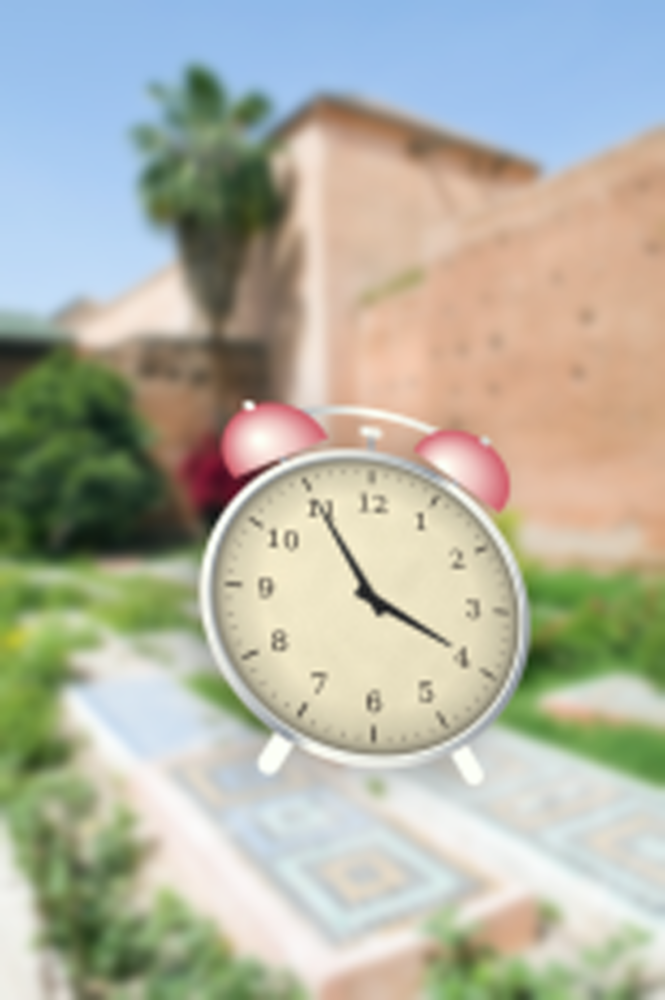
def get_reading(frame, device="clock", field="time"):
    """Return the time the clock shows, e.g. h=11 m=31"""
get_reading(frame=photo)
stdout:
h=3 m=55
